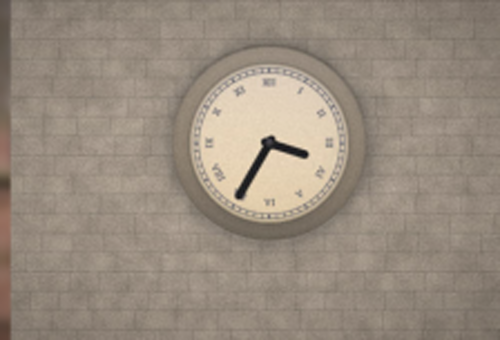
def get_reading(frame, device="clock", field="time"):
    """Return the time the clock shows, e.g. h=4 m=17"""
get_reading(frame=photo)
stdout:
h=3 m=35
